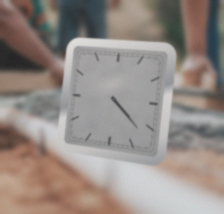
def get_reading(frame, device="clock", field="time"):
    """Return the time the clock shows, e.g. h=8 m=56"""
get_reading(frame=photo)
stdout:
h=4 m=22
